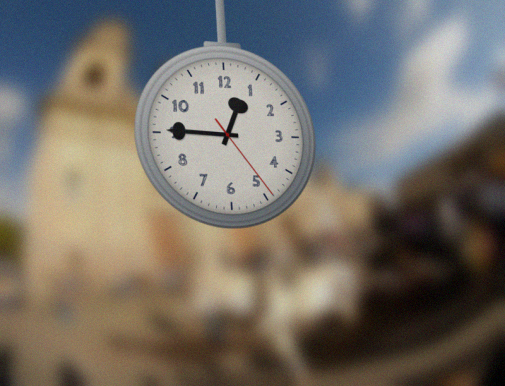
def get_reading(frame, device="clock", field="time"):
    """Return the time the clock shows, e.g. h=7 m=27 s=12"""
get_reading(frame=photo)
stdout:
h=12 m=45 s=24
